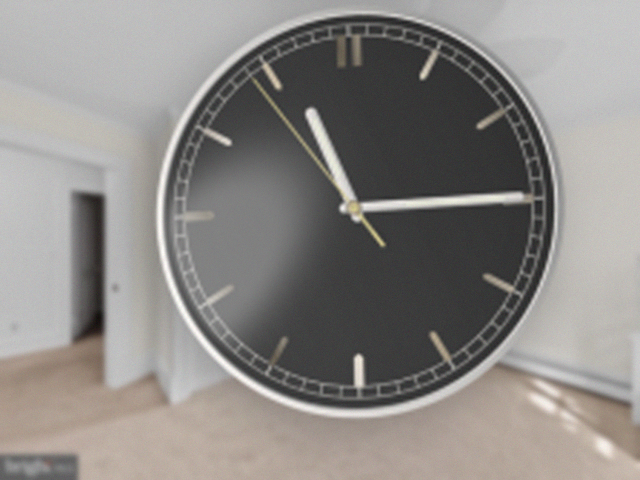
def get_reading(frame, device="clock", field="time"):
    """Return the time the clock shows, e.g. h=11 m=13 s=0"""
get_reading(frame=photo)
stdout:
h=11 m=14 s=54
